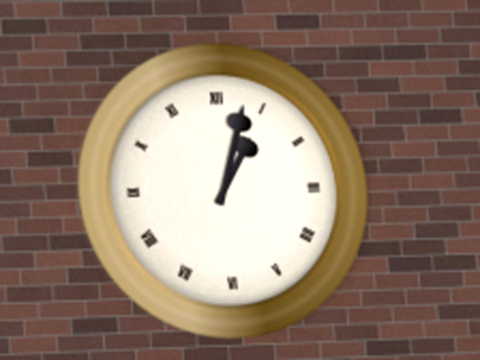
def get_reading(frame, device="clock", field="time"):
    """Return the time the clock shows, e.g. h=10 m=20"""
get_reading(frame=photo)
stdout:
h=1 m=3
